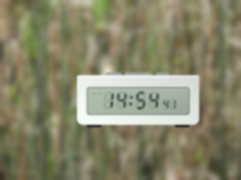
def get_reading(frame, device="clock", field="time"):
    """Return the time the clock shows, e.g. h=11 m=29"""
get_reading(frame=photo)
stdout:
h=14 m=54
